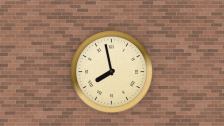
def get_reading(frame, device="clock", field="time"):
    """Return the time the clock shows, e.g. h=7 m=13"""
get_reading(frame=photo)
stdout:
h=7 m=58
